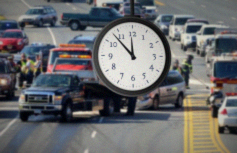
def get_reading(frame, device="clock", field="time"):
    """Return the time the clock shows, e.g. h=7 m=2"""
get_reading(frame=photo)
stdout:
h=11 m=53
